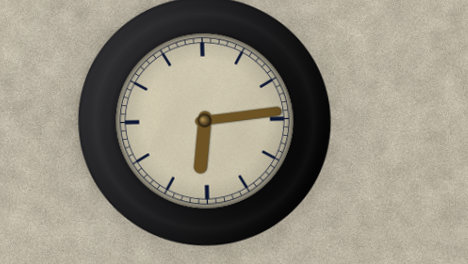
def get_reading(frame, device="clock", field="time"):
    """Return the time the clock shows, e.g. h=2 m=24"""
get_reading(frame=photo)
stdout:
h=6 m=14
